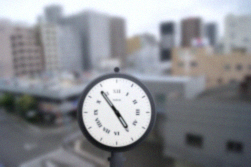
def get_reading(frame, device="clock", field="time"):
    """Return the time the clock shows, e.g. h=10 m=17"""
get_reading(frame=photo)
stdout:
h=4 m=54
